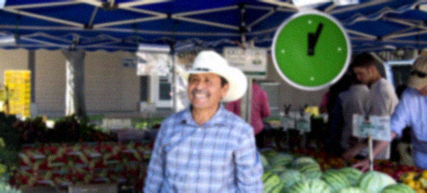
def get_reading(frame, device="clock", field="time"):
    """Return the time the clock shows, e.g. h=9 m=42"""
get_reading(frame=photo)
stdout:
h=12 m=4
